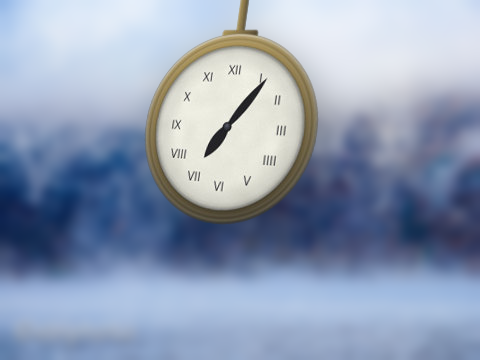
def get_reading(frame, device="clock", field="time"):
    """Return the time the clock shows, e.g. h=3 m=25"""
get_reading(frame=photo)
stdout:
h=7 m=6
